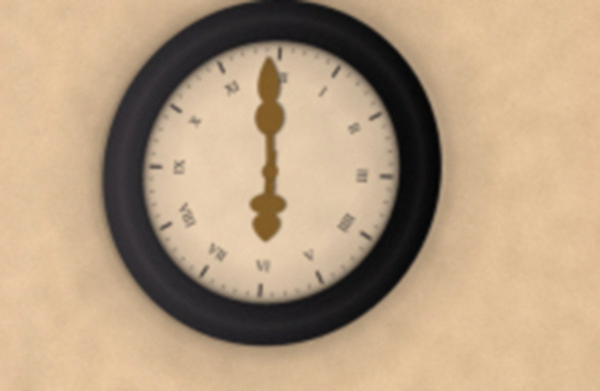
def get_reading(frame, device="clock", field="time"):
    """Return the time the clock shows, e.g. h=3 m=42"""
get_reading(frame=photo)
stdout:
h=5 m=59
